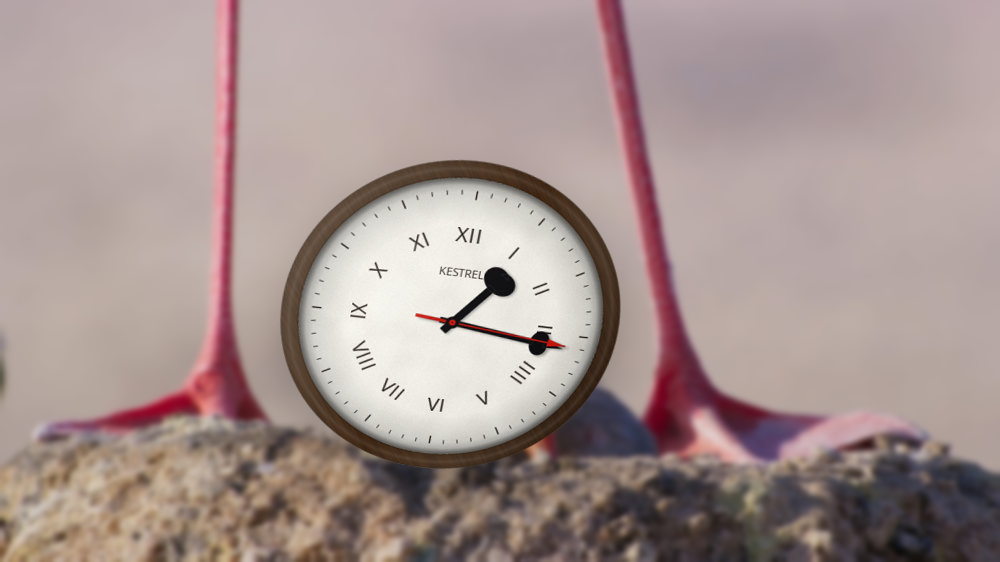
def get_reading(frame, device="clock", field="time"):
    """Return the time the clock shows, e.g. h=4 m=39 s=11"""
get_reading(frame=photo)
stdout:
h=1 m=16 s=16
